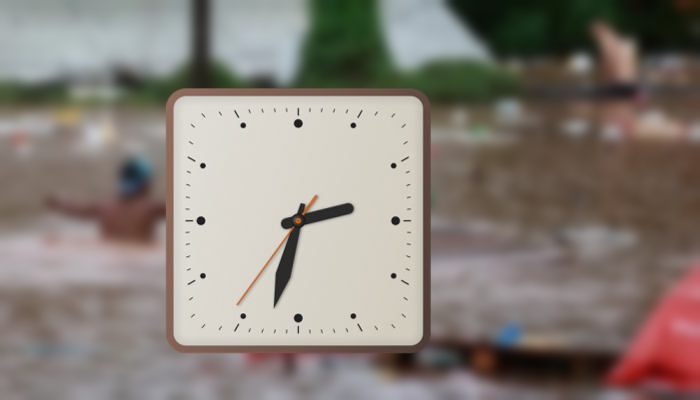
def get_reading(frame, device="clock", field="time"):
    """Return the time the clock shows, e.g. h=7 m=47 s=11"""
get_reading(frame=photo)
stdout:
h=2 m=32 s=36
